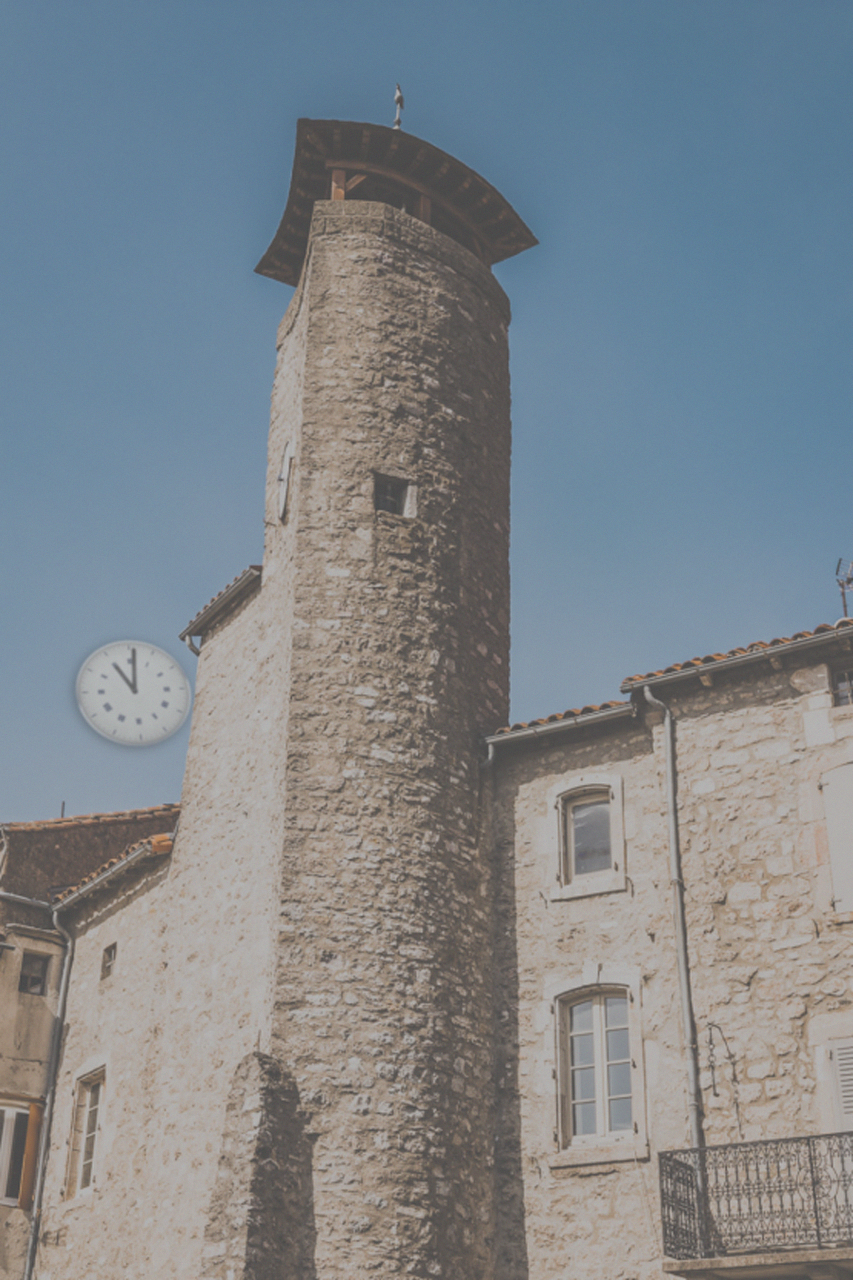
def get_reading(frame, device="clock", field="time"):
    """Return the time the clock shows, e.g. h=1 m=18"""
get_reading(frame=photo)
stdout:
h=11 m=1
